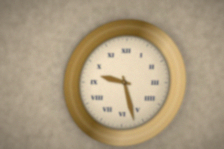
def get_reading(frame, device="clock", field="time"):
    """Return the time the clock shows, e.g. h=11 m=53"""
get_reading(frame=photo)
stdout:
h=9 m=27
